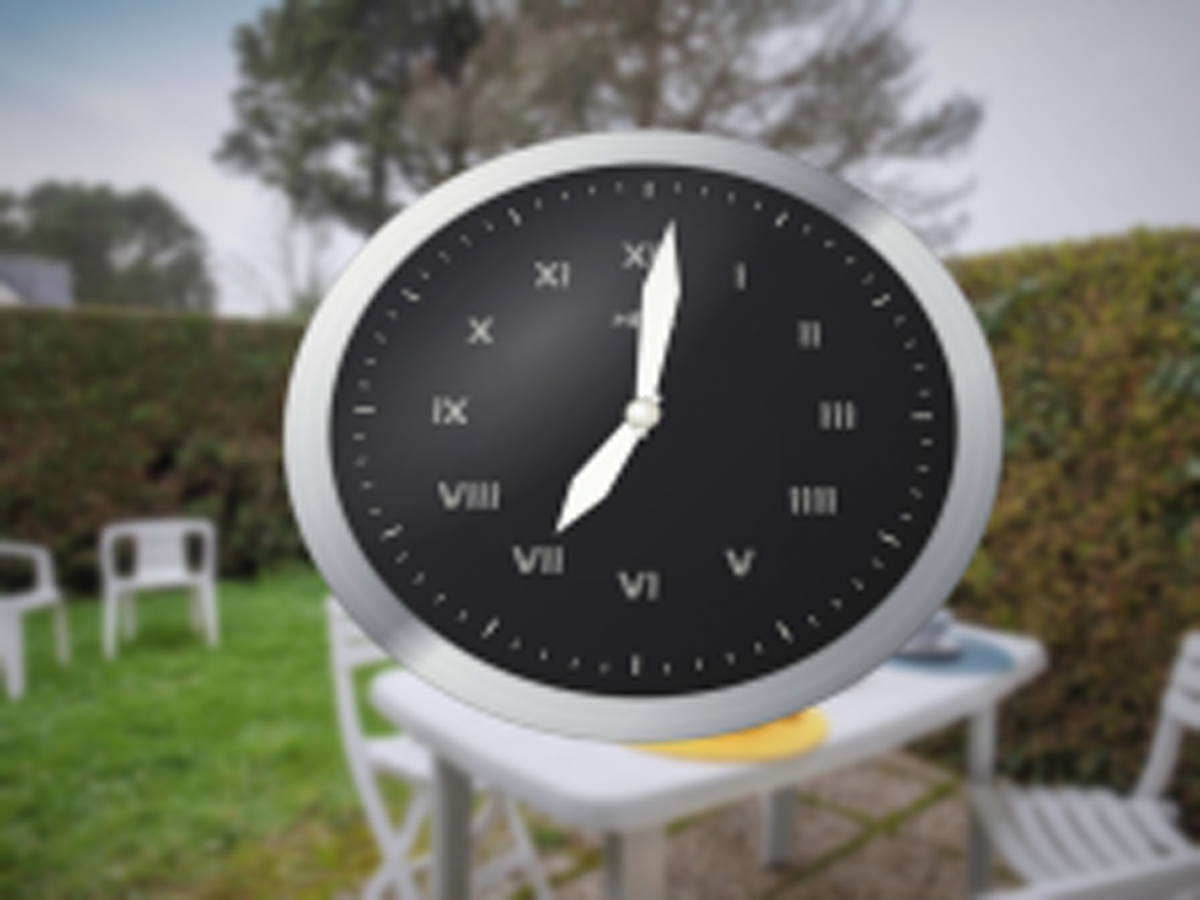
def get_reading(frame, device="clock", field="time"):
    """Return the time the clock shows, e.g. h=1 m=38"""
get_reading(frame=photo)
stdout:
h=7 m=1
